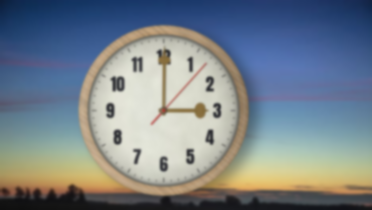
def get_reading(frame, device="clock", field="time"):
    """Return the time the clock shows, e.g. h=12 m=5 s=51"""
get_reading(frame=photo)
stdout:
h=3 m=0 s=7
